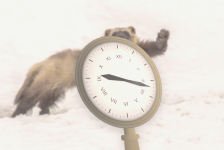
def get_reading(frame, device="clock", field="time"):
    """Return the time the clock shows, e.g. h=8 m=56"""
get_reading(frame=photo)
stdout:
h=9 m=17
